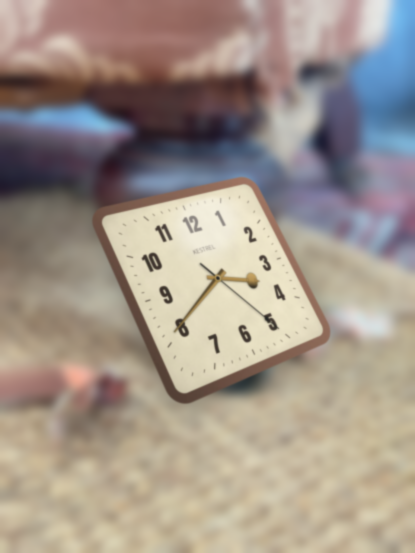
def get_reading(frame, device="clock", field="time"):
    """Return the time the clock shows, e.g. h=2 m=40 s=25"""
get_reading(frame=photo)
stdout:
h=3 m=40 s=25
